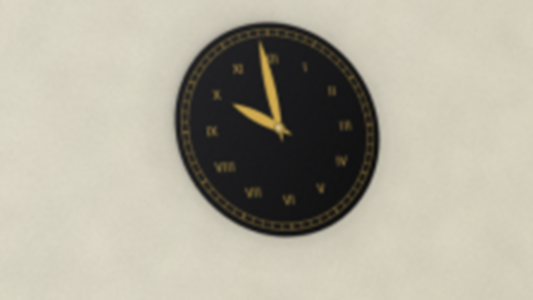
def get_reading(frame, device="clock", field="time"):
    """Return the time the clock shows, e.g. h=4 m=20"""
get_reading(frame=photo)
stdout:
h=9 m=59
